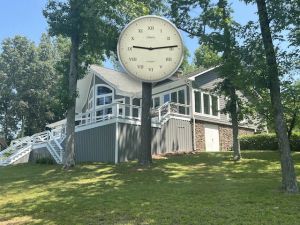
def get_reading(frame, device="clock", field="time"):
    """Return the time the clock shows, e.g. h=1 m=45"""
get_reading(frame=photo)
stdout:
h=9 m=14
